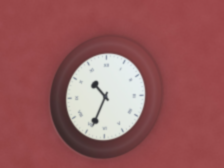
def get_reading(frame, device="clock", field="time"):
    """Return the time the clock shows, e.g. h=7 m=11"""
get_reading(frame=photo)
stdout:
h=10 m=34
